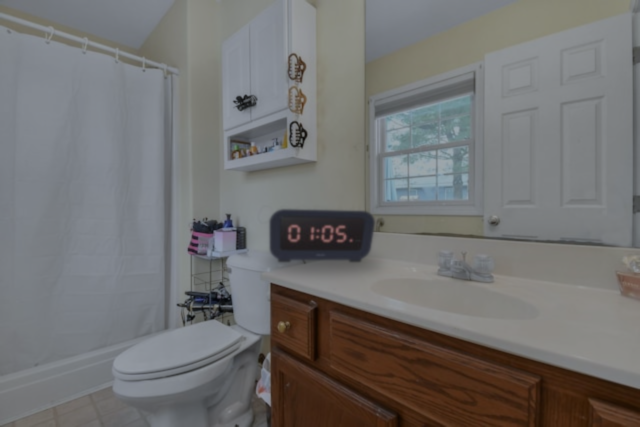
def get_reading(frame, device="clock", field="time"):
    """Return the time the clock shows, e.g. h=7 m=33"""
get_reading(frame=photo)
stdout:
h=1 m=5
